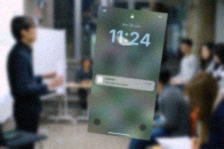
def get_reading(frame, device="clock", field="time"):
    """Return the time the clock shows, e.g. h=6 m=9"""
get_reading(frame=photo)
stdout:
h=11 m=24
